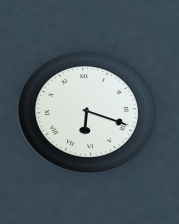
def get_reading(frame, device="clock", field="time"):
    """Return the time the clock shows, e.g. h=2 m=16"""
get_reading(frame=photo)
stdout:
h=6 m=19
